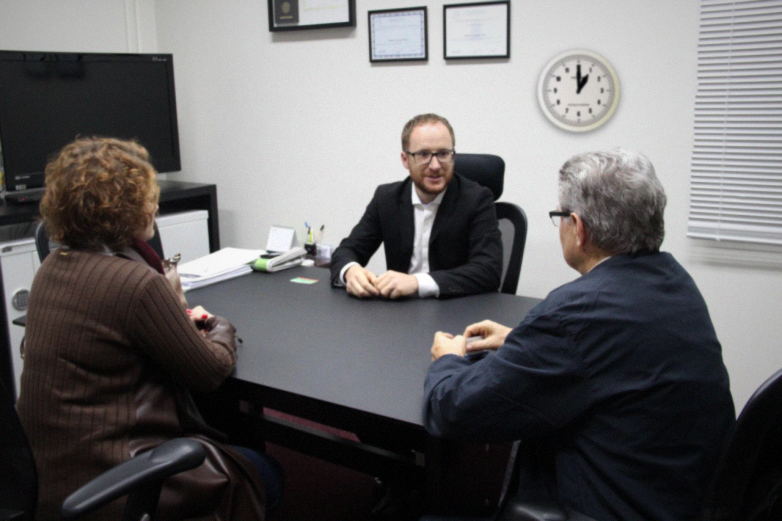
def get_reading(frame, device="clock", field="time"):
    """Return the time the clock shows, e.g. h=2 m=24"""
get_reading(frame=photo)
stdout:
h=1 m=0
